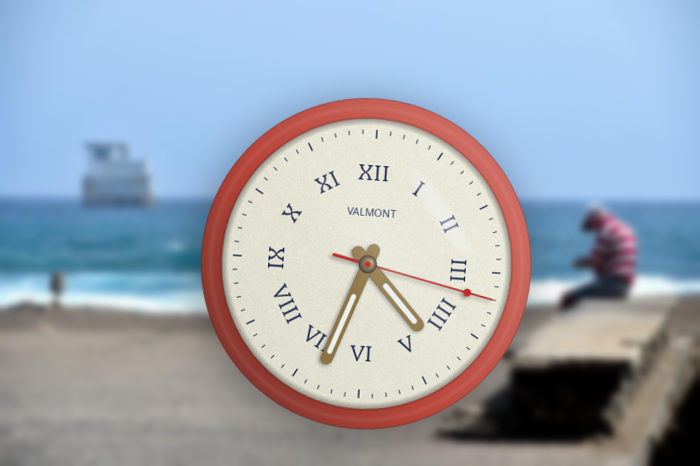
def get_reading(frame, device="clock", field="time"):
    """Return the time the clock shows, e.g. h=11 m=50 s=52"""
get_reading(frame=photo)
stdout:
h=4 m=33 s=17
